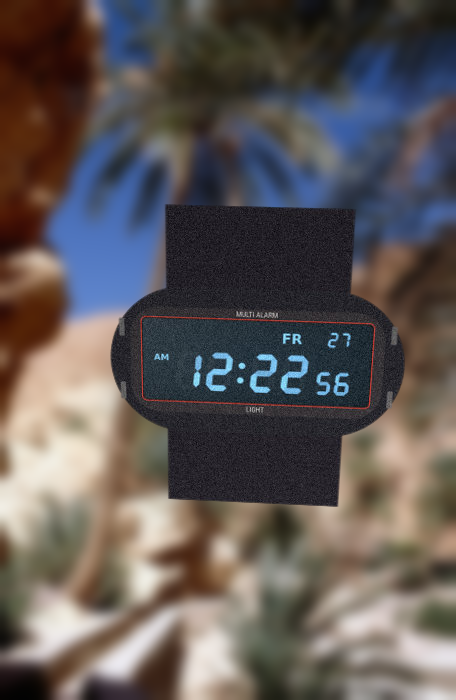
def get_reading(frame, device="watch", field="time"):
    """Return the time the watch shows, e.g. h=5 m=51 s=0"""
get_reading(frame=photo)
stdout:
h=12 m=22 s=56
